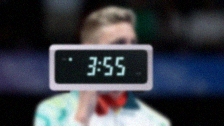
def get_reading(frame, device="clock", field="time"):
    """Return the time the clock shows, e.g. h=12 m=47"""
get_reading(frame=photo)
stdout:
h=3 m=55
